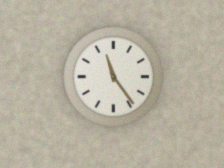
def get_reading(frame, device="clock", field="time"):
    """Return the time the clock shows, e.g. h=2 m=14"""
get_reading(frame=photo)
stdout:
h=11 m=24
